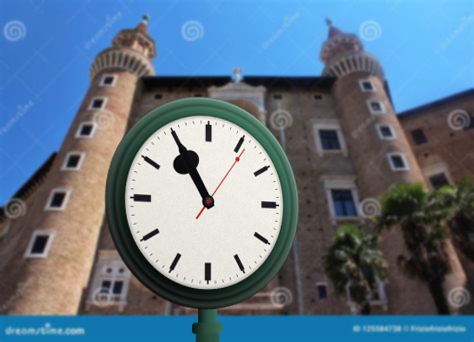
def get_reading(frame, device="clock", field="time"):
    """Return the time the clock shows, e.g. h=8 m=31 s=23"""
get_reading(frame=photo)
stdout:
h=10 m=55 s=6
